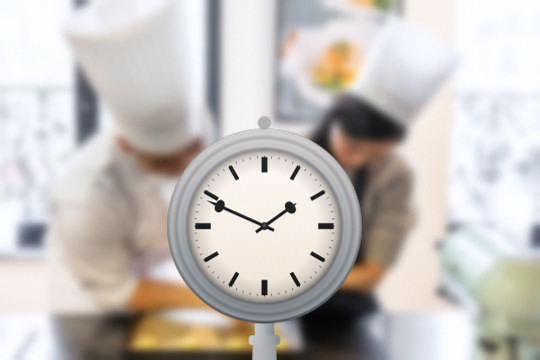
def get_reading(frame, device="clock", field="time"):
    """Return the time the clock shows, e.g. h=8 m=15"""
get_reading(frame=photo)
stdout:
h=1 m=49
